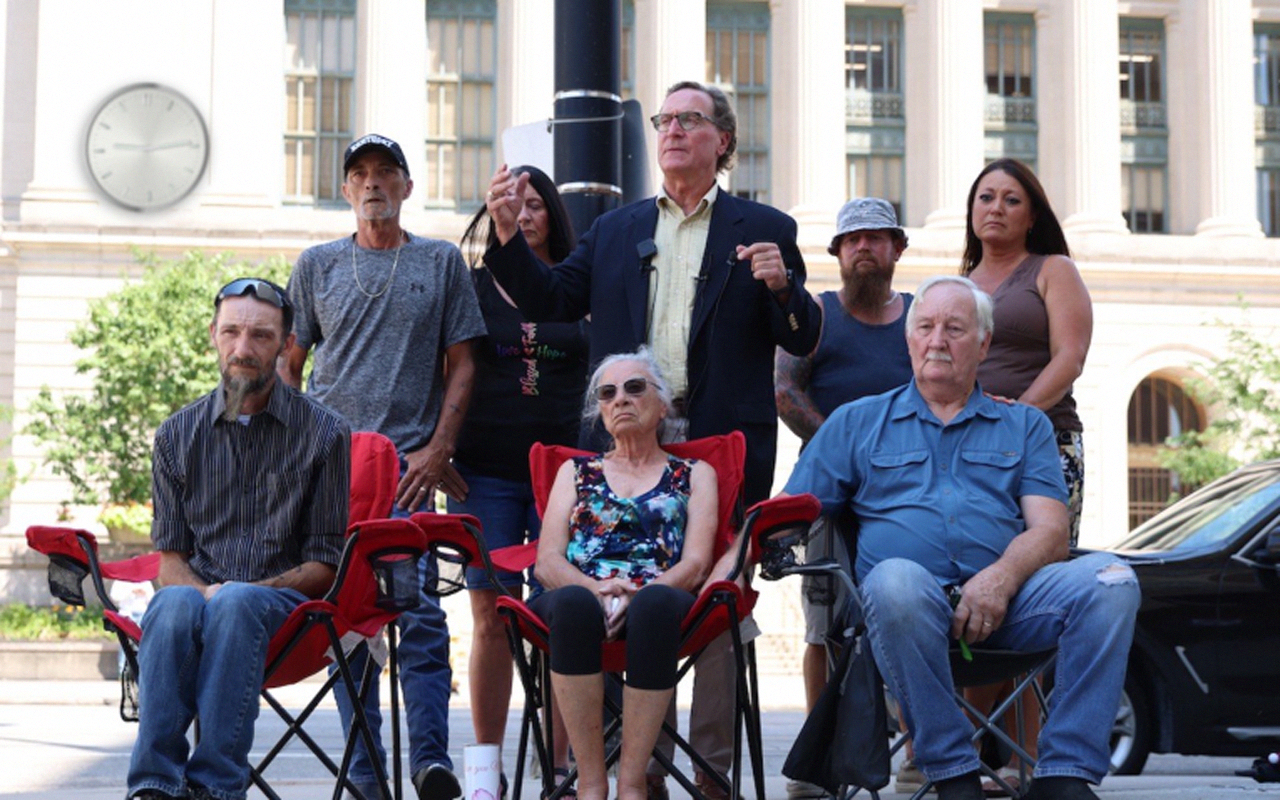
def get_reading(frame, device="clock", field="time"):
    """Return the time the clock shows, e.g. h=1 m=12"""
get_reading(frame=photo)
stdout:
h=9 m=14
